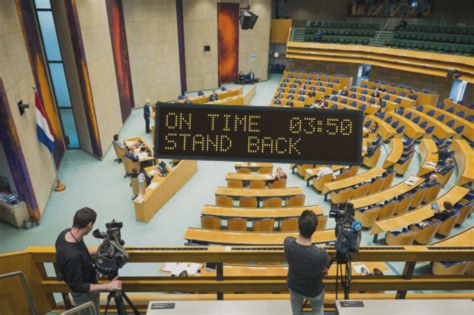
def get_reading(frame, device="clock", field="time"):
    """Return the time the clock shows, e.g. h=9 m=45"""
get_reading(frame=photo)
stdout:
h=3 m=50
